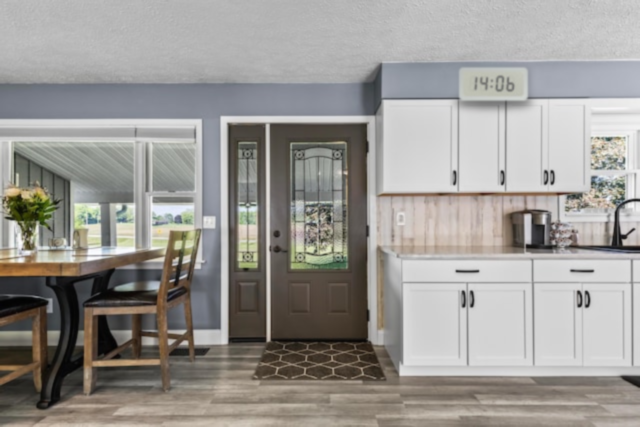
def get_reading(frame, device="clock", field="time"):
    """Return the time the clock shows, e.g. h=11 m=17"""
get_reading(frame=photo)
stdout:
h=14 m=6
